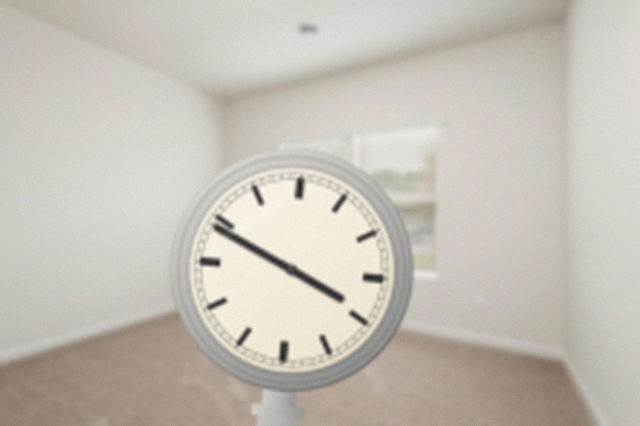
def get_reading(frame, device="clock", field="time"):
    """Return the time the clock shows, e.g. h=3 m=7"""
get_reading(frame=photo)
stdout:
h=3 m=49
